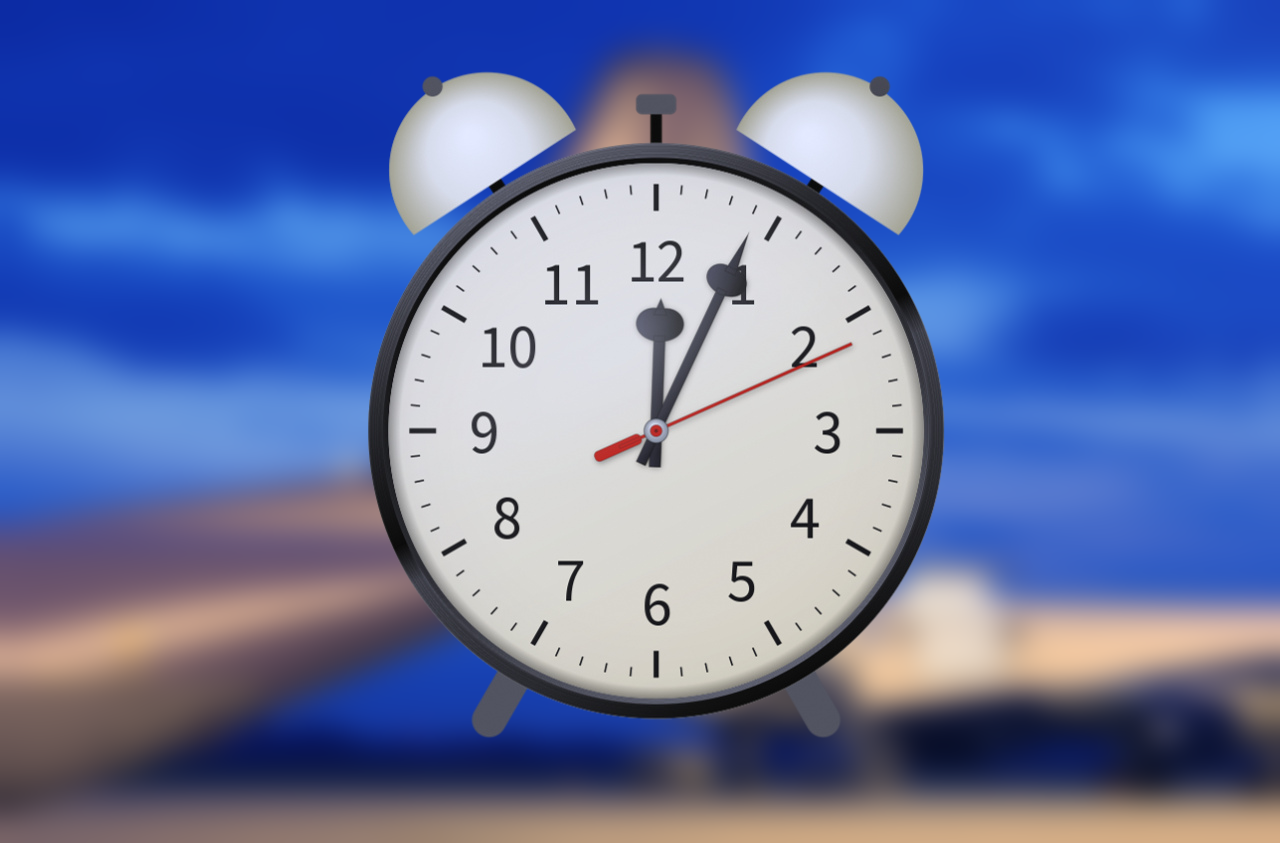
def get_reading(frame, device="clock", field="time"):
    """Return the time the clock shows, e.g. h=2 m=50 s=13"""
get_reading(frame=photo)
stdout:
h=12 m=4 s=11
